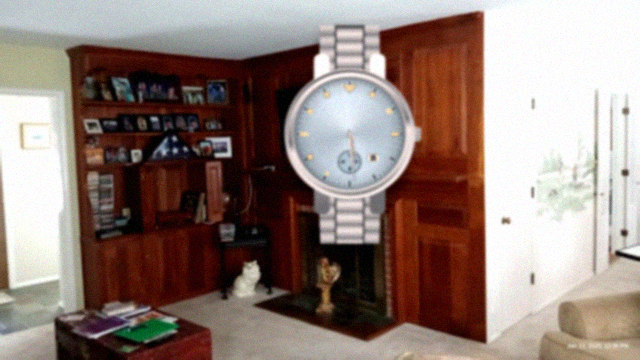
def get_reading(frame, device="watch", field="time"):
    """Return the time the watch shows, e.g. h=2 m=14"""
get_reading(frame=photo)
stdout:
h=5 m=29
